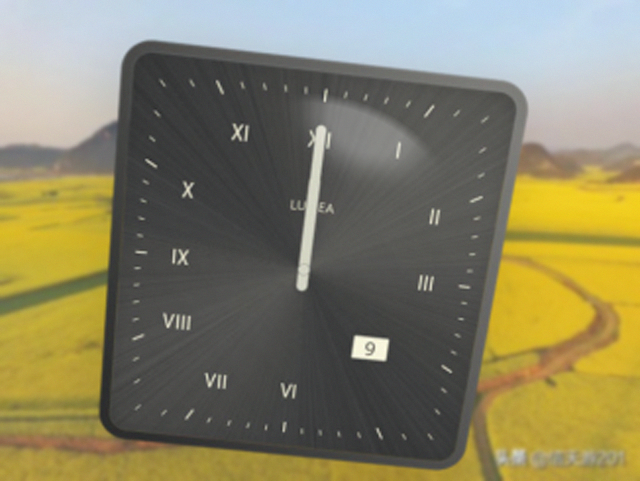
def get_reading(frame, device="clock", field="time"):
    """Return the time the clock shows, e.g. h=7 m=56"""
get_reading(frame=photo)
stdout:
h=12 m=0
